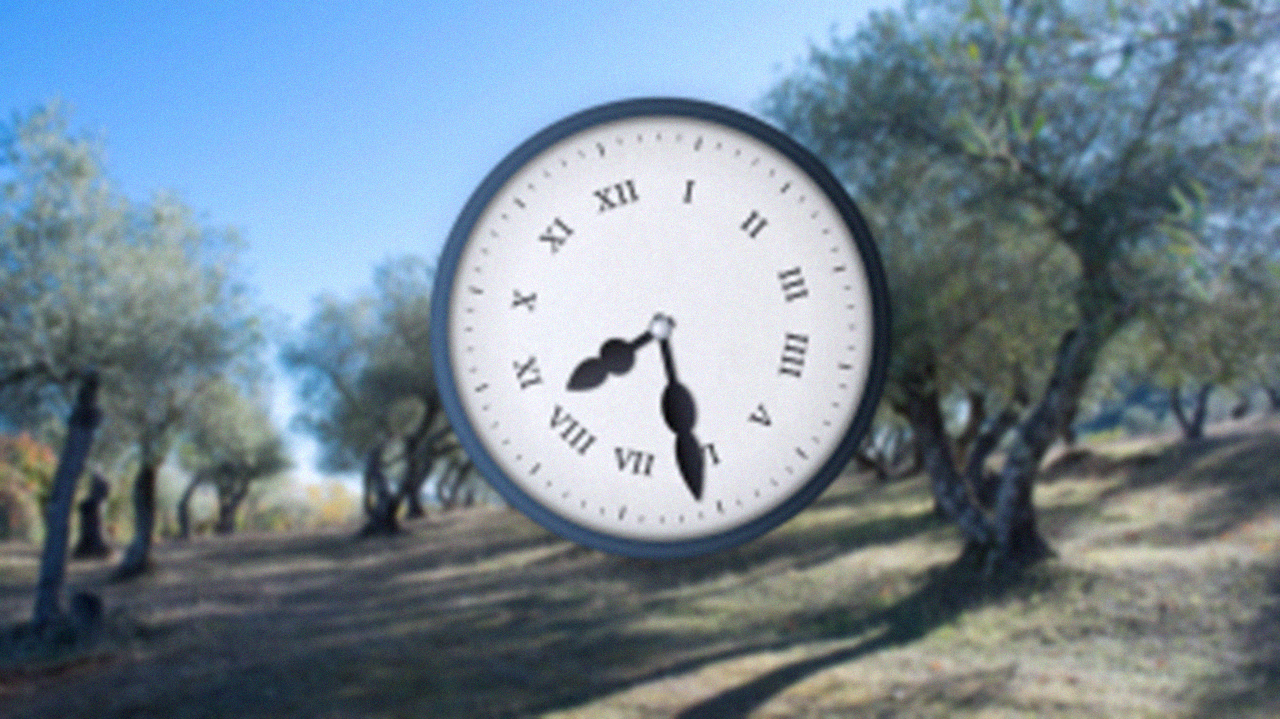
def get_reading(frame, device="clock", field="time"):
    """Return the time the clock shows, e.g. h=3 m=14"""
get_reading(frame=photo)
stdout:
h=8 m=31
